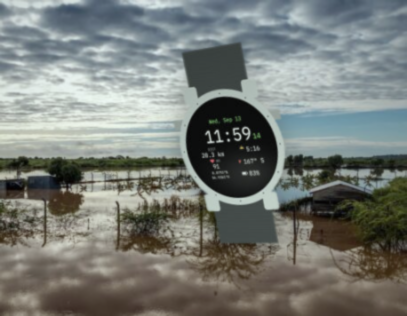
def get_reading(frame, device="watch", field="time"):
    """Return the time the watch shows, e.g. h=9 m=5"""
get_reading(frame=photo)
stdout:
h=11 m=59
